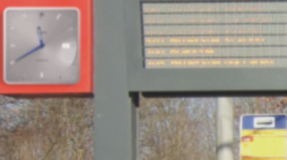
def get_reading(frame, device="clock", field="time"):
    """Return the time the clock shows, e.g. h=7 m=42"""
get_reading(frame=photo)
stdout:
h=11 m=40
